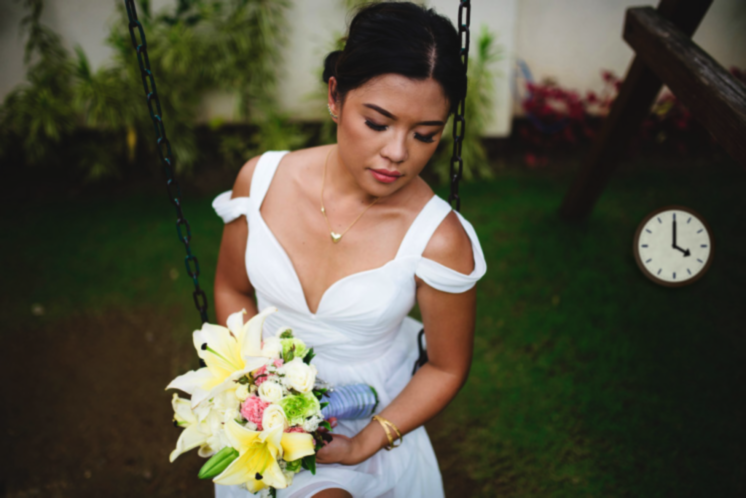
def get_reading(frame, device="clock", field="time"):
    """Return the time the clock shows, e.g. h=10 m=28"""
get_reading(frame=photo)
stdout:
h=4 m=0
